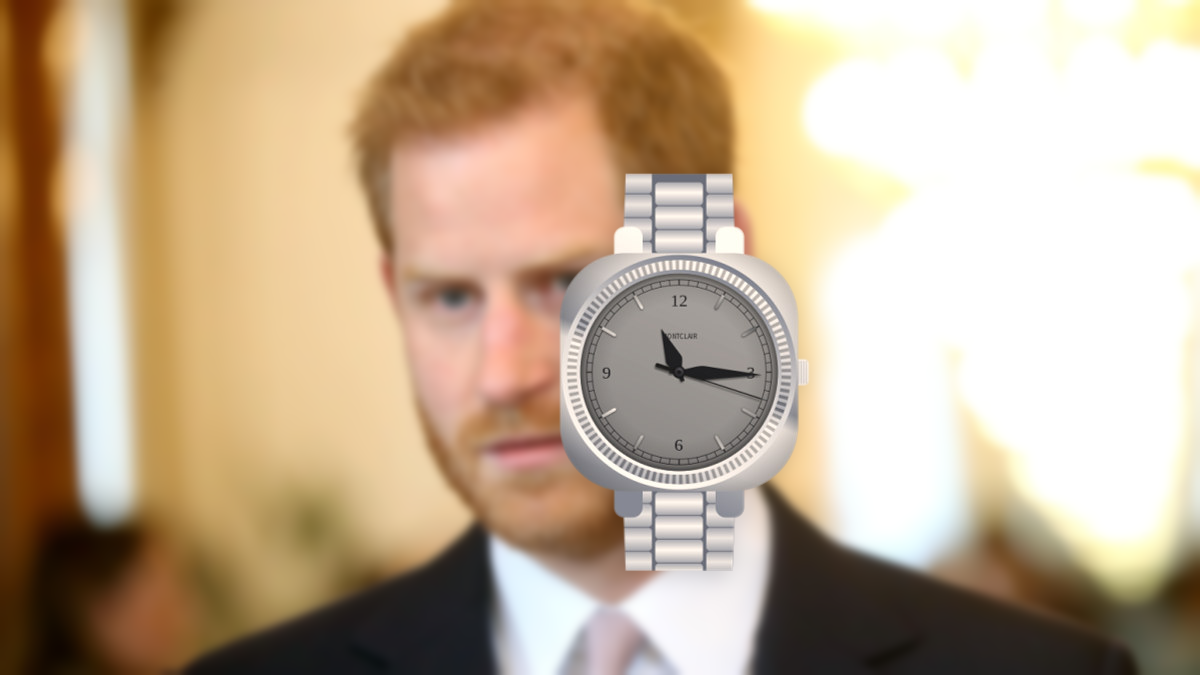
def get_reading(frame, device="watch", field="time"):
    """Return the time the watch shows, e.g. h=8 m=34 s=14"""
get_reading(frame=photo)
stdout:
h=11 m=15 s=18
